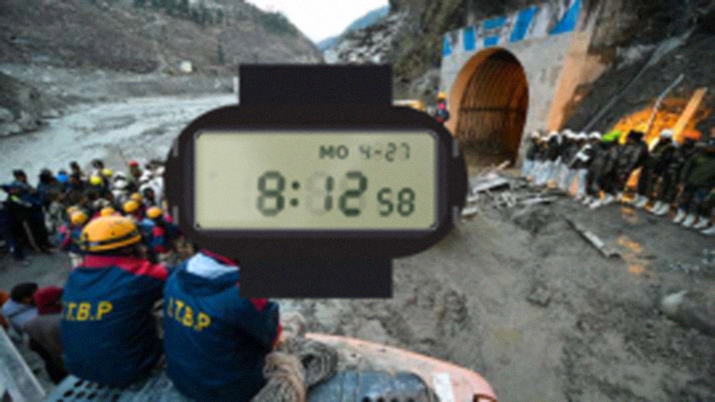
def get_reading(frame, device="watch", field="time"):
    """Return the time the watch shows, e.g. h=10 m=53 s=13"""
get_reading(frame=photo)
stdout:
h=8 m=12 s=58
